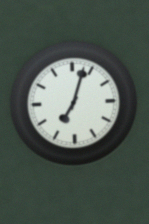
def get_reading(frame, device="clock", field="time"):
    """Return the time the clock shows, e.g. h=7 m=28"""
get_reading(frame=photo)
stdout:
h=7 m=3
